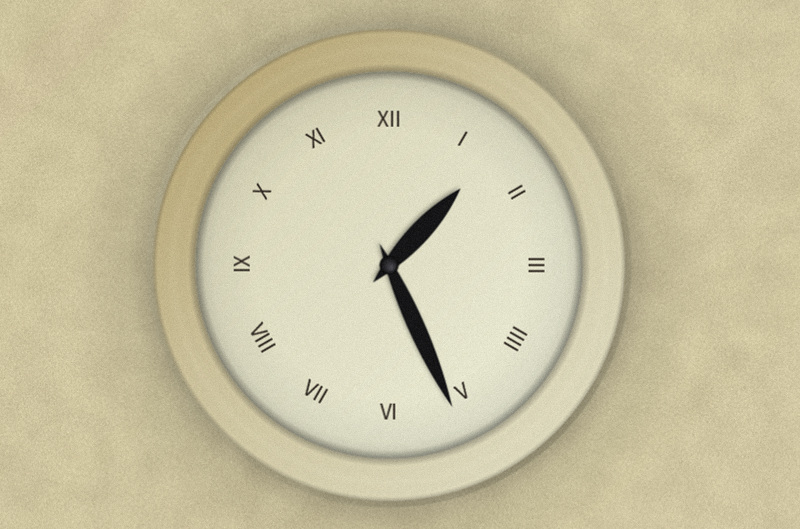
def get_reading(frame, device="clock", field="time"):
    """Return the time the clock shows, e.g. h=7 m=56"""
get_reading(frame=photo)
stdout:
h=1 m=26
